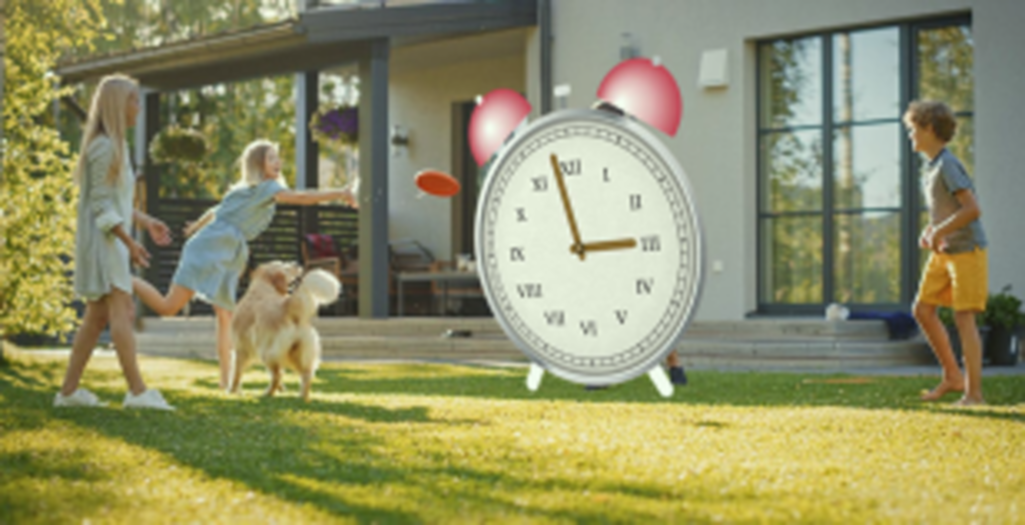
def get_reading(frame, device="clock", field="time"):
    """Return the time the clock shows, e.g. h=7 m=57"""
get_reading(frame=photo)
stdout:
h=2 m=58
